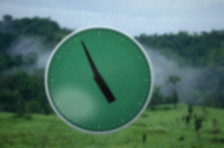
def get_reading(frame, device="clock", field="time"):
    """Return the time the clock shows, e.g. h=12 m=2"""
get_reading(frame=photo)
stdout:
h=4 m=56
